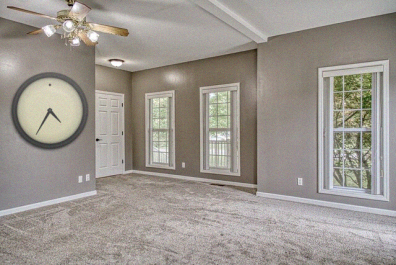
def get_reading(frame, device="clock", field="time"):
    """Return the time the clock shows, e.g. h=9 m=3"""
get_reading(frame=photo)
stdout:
h=4 m=35
